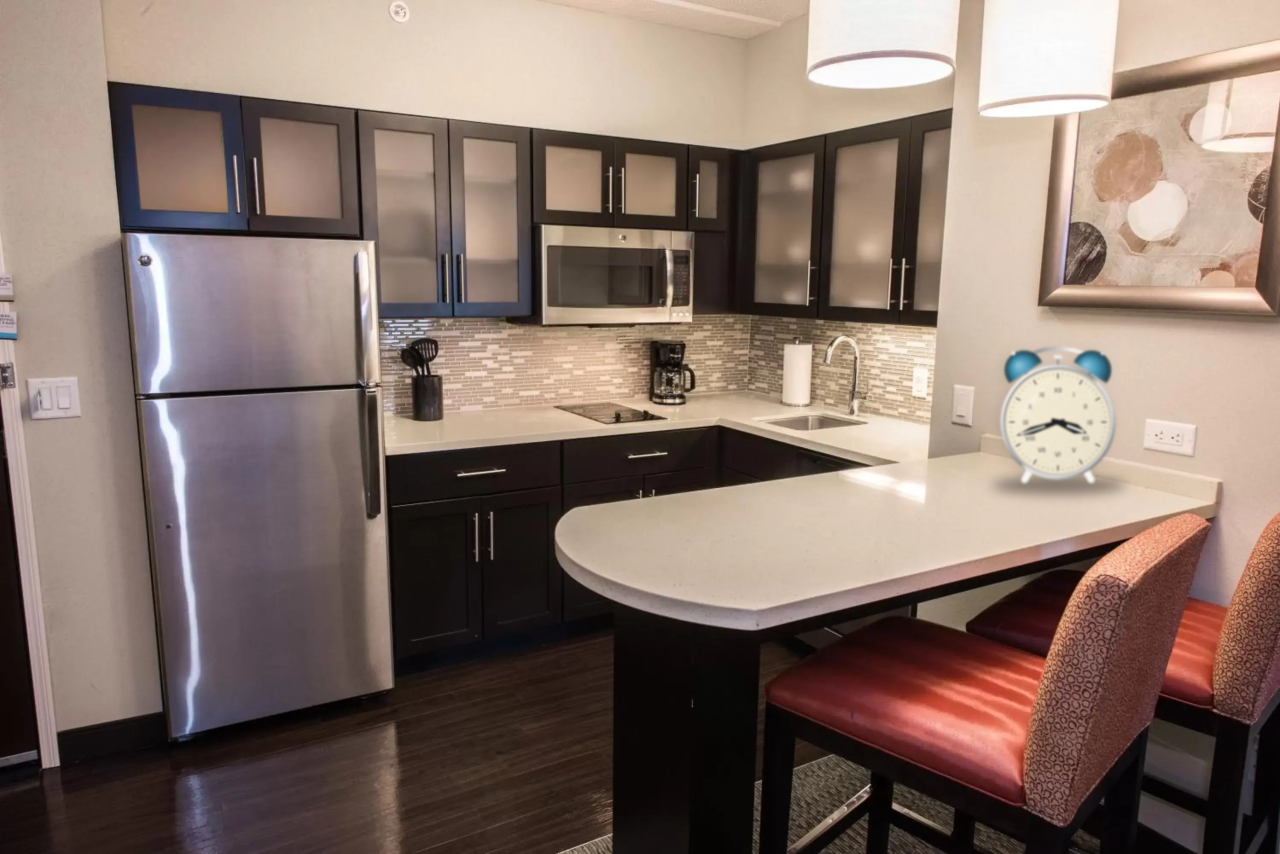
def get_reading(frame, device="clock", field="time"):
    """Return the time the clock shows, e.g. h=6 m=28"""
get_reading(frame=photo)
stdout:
h=3 m=42
